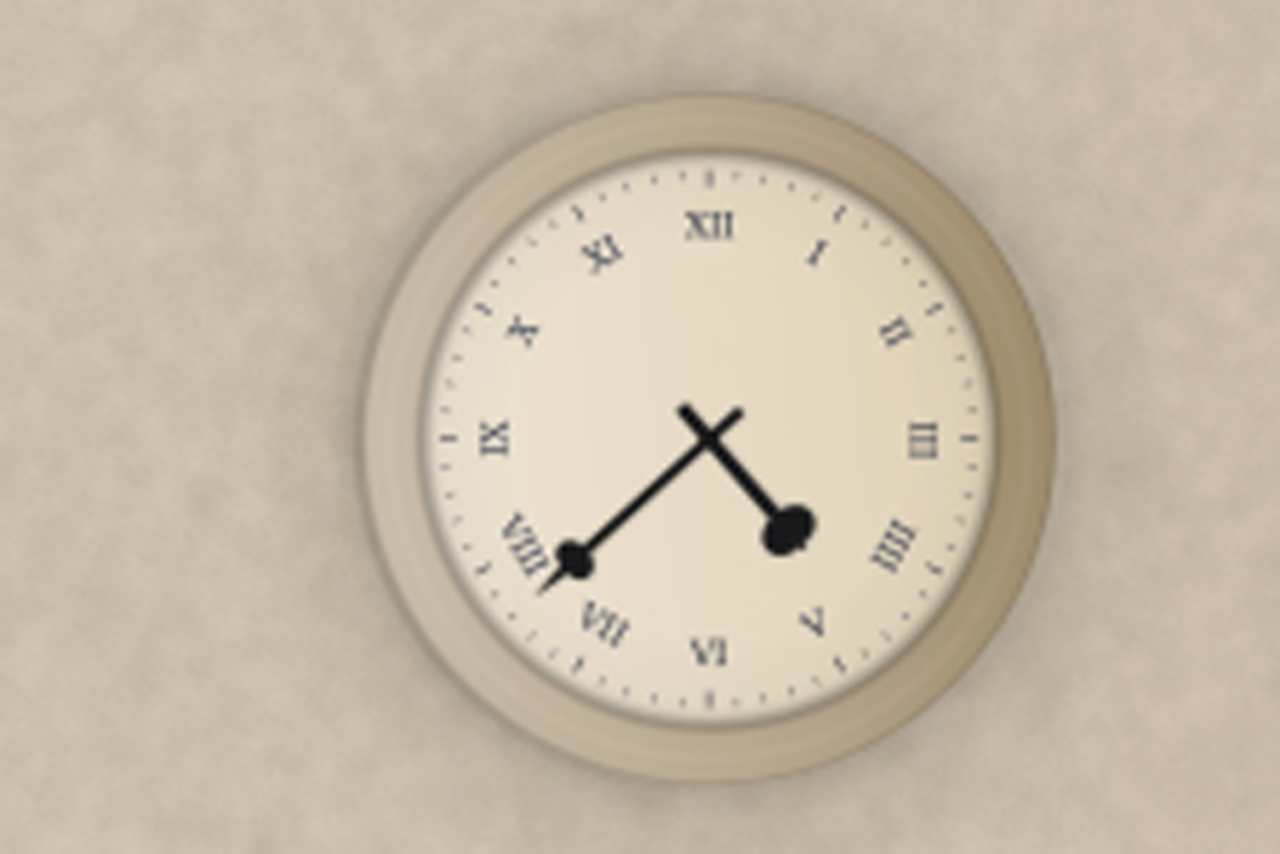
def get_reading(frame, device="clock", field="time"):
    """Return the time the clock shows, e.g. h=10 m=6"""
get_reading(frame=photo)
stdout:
h=4 m=38
